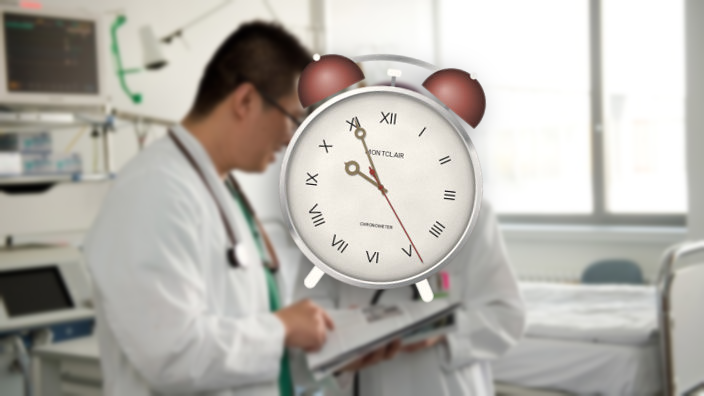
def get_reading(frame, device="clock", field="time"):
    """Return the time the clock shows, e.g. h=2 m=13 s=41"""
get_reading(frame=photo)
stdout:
h=9 m=55 s=24
